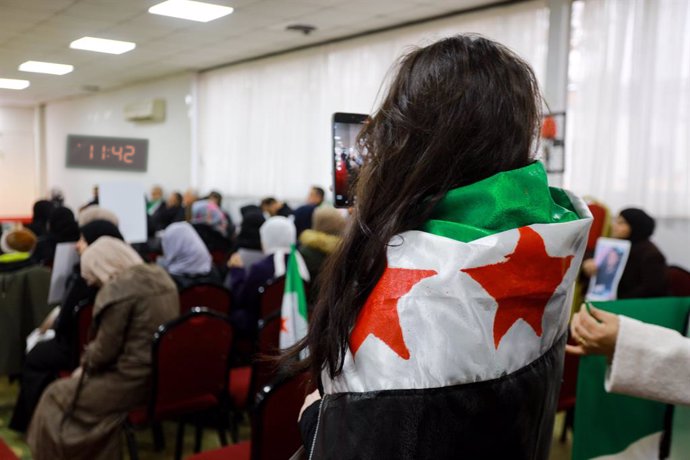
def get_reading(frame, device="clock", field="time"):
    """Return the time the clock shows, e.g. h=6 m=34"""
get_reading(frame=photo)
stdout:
h=11 m=42
